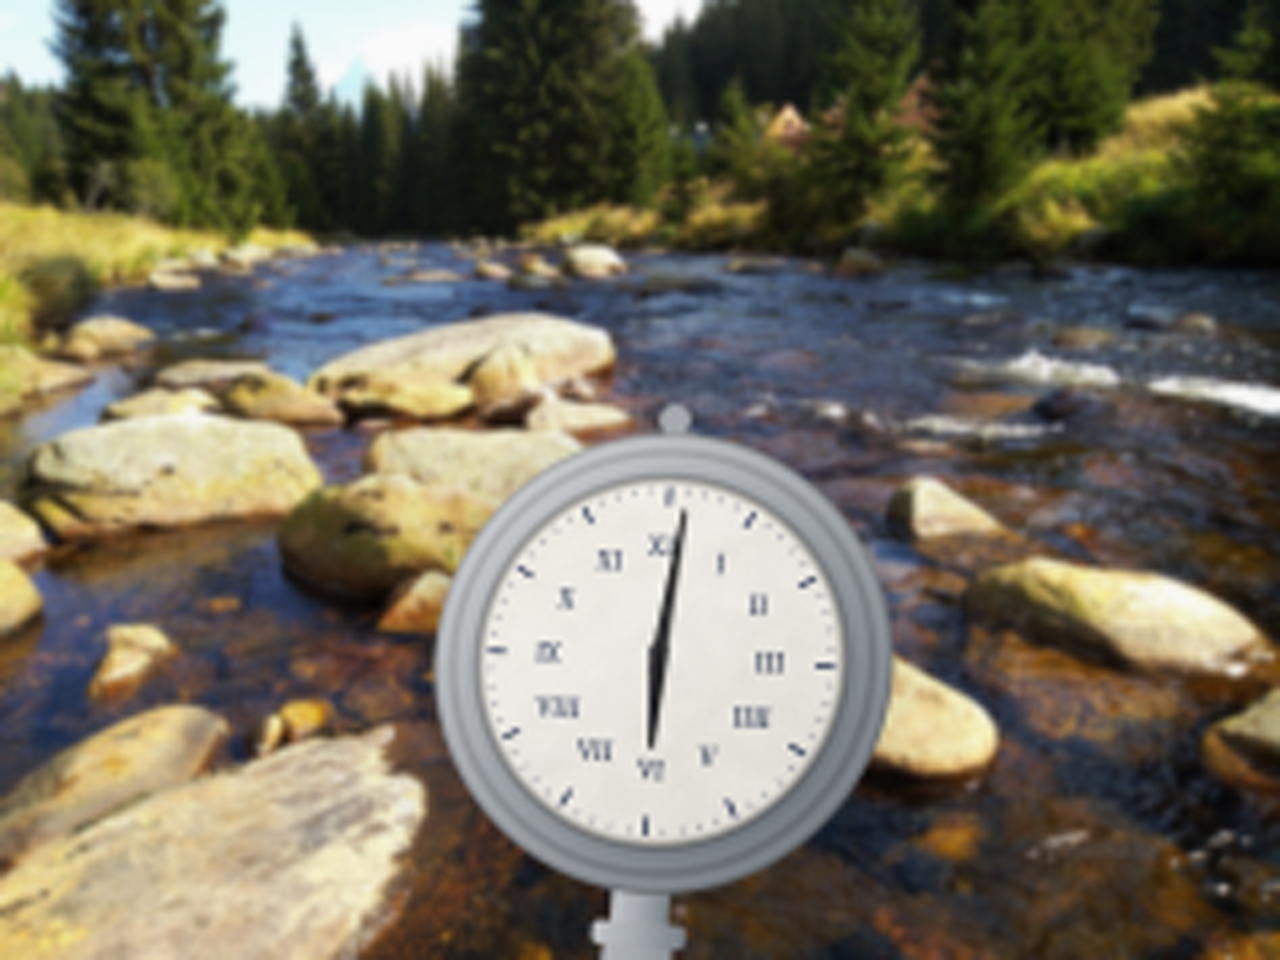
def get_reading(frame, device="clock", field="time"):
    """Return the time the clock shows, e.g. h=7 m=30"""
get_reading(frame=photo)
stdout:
h=6 m=1
